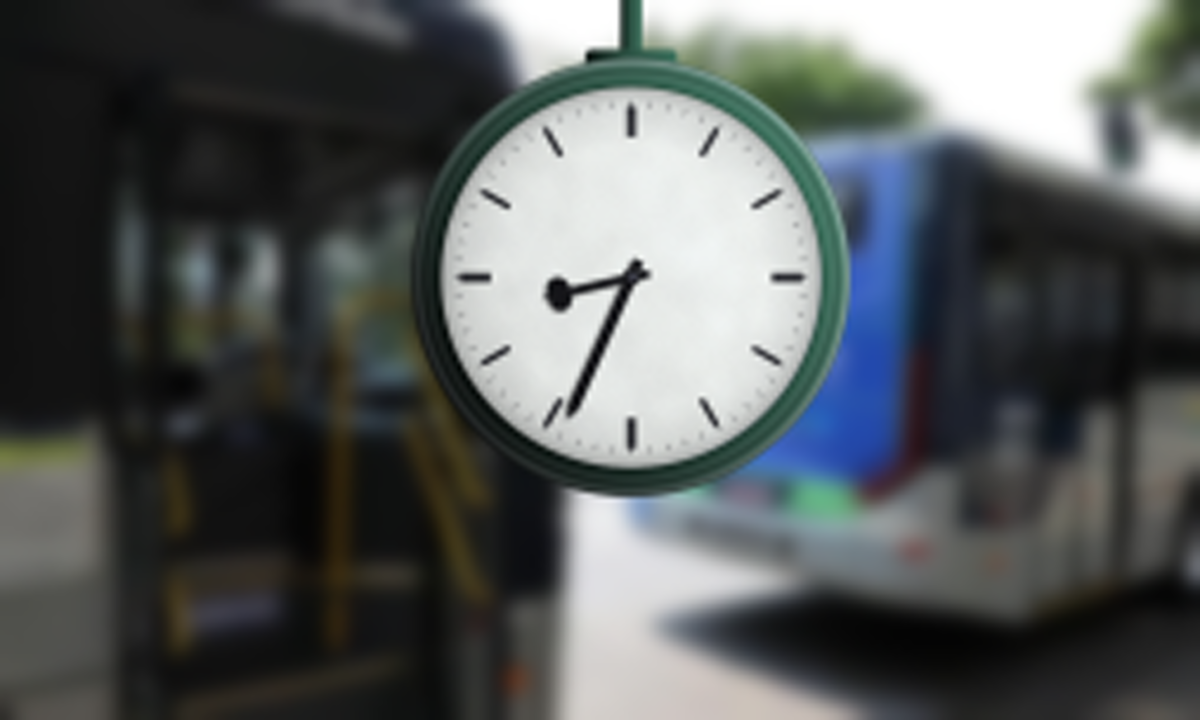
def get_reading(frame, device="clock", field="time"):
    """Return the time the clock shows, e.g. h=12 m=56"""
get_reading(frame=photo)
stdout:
h=8 m=34
